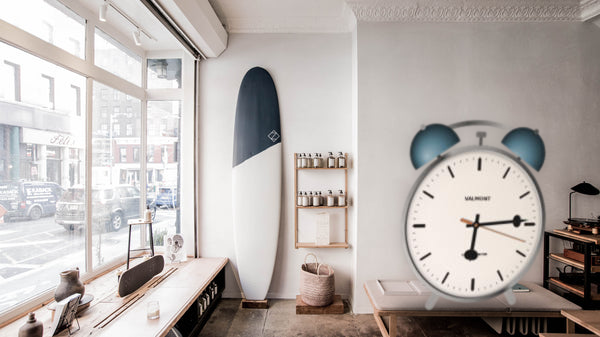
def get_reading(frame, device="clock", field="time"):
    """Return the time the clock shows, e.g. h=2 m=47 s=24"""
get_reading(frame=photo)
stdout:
h=6 m=14 s=18
